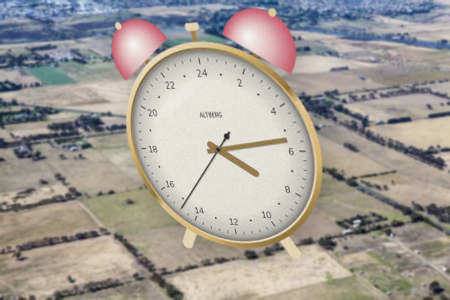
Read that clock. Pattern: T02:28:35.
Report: T08:13:37
